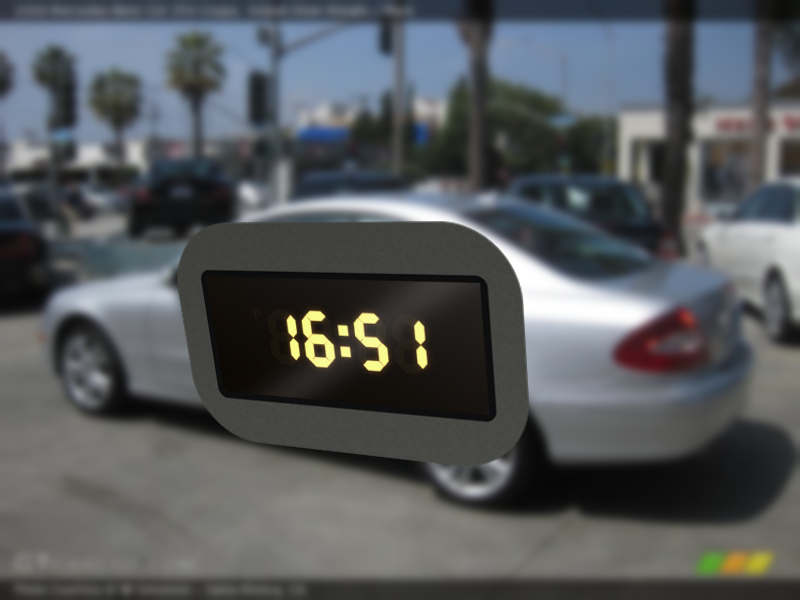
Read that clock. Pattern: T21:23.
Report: T16:51
